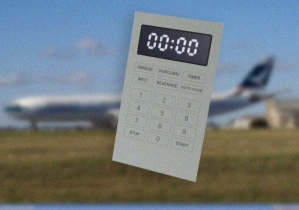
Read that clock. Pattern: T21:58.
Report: T00:00
